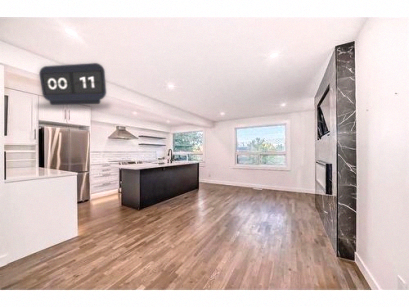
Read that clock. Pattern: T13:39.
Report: T00:11
